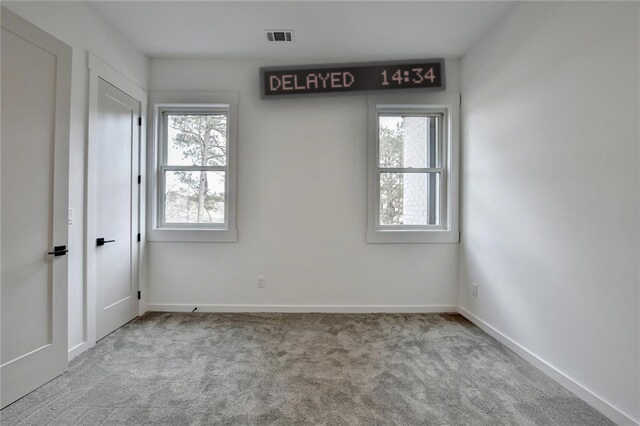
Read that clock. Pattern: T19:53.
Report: T14:34
